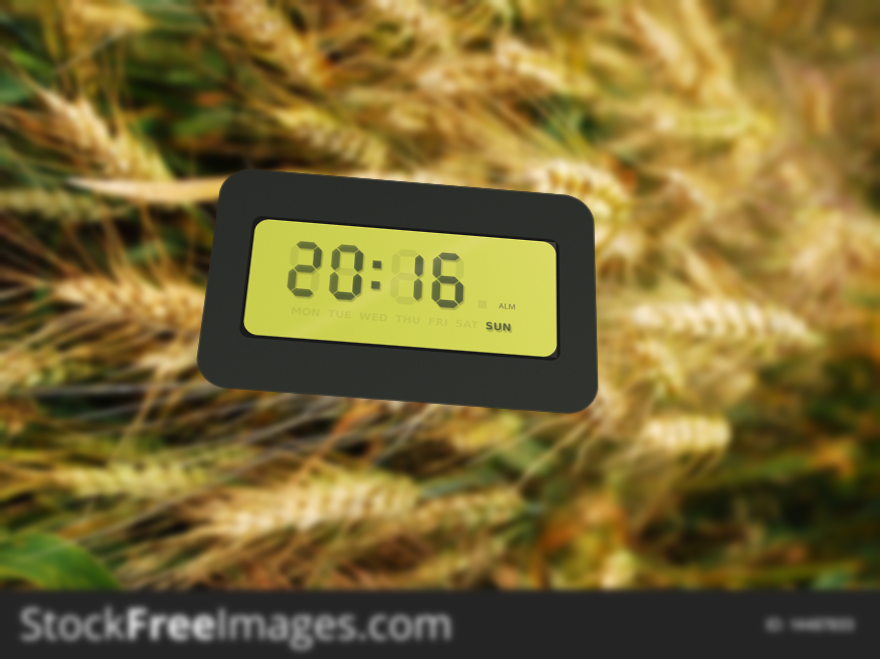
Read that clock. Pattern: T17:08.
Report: T20:16
